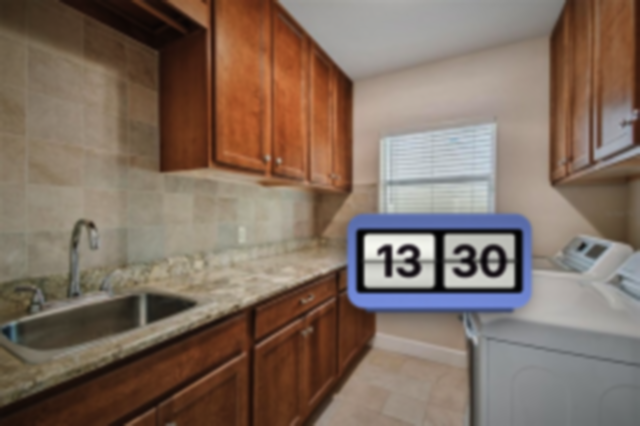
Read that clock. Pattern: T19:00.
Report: T13:30
